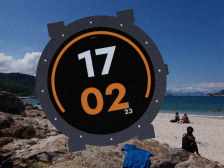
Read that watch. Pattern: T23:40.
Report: T17:02
